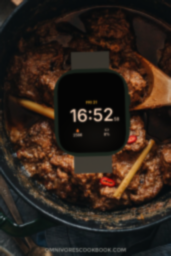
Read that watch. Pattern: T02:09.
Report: T16:52
